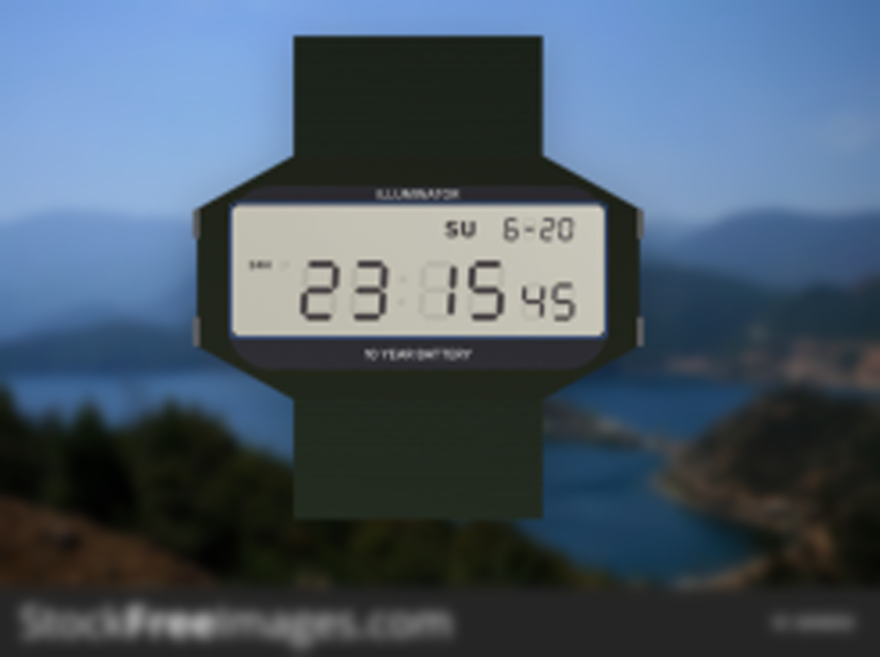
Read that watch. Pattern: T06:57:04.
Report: T23:15:45
